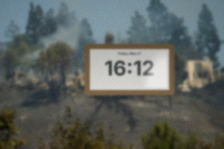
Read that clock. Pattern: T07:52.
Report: T16:12
